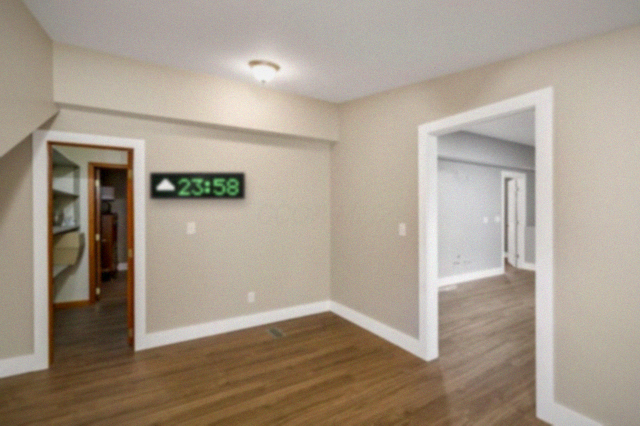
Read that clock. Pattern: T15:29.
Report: T23:58
